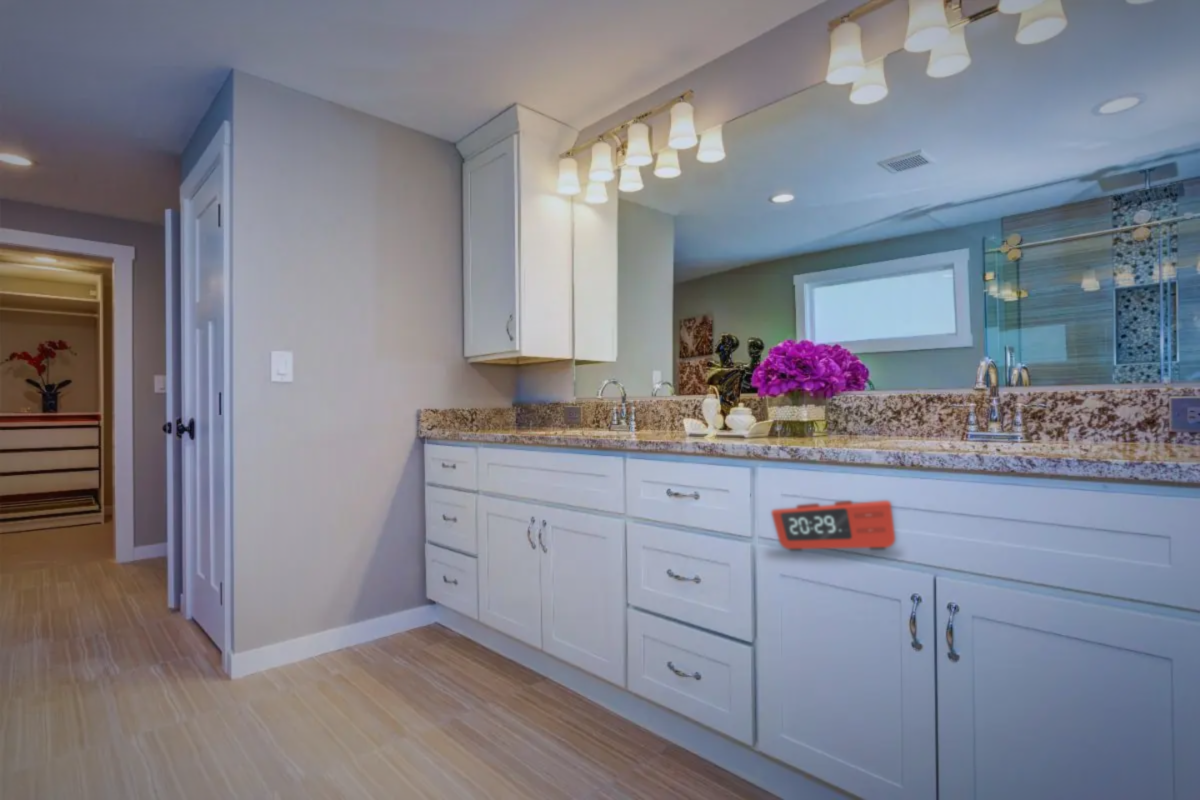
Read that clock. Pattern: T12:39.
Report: T20:29
